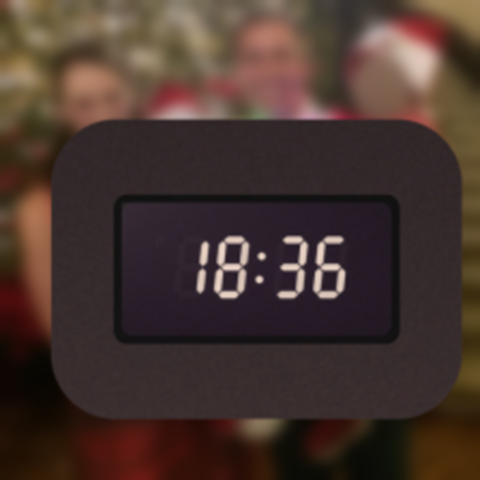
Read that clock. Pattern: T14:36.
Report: T18:36
